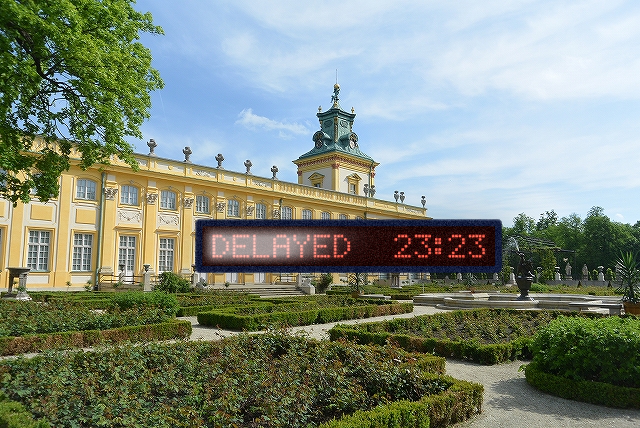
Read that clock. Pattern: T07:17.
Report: T23:23
